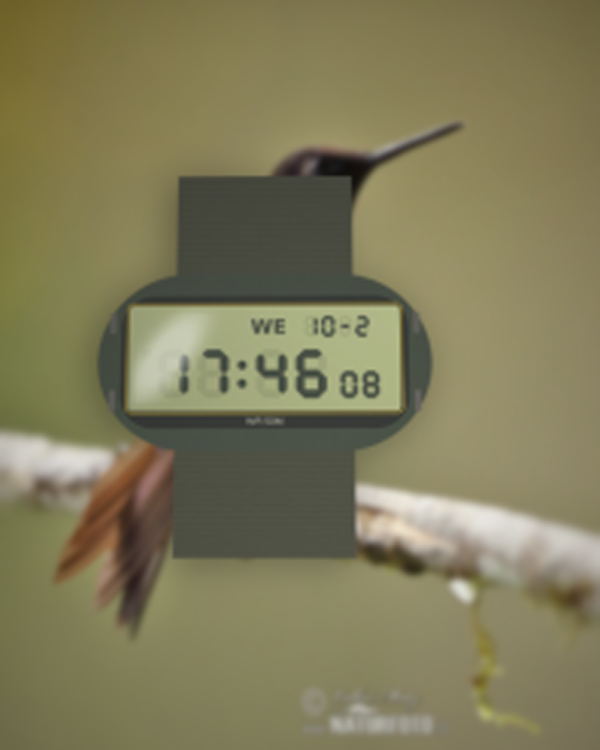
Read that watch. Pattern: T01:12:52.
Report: T17:46:08
